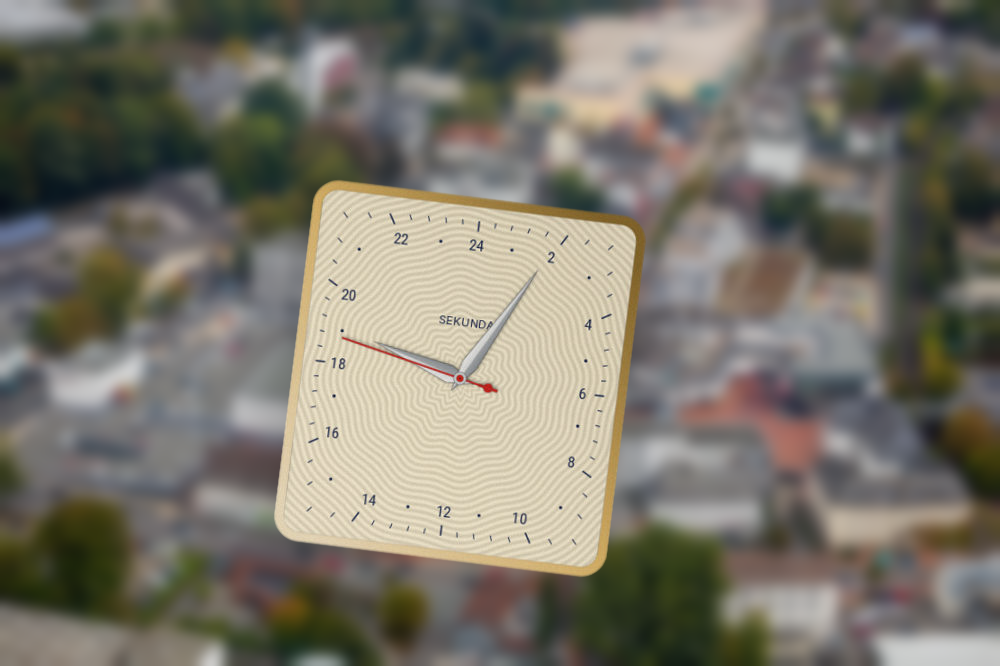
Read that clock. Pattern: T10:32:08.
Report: T19:04:47
